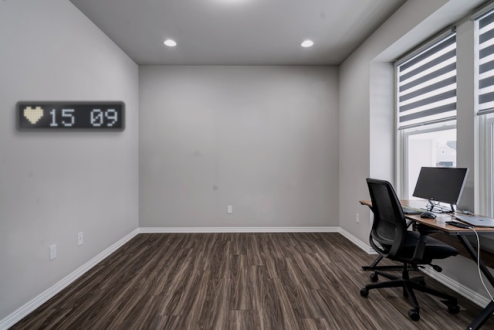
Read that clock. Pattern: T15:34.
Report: T15:09
